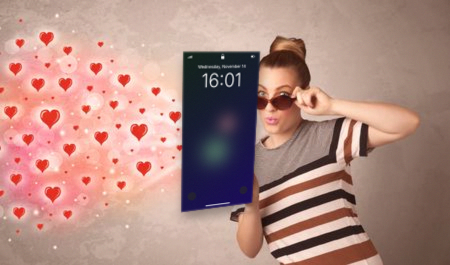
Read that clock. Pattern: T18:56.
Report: T16:01
